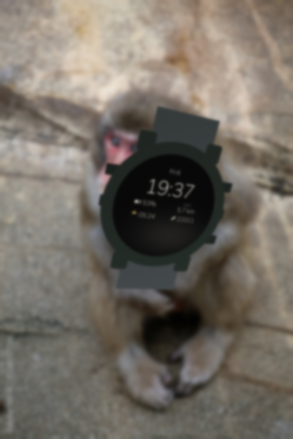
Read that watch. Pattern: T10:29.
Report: T19:37
